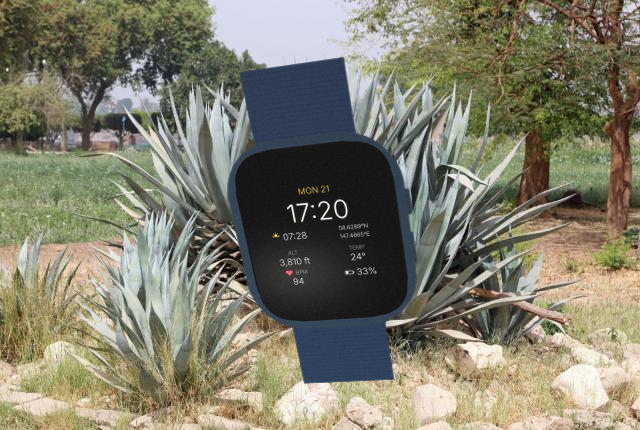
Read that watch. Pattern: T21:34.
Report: T17:20
